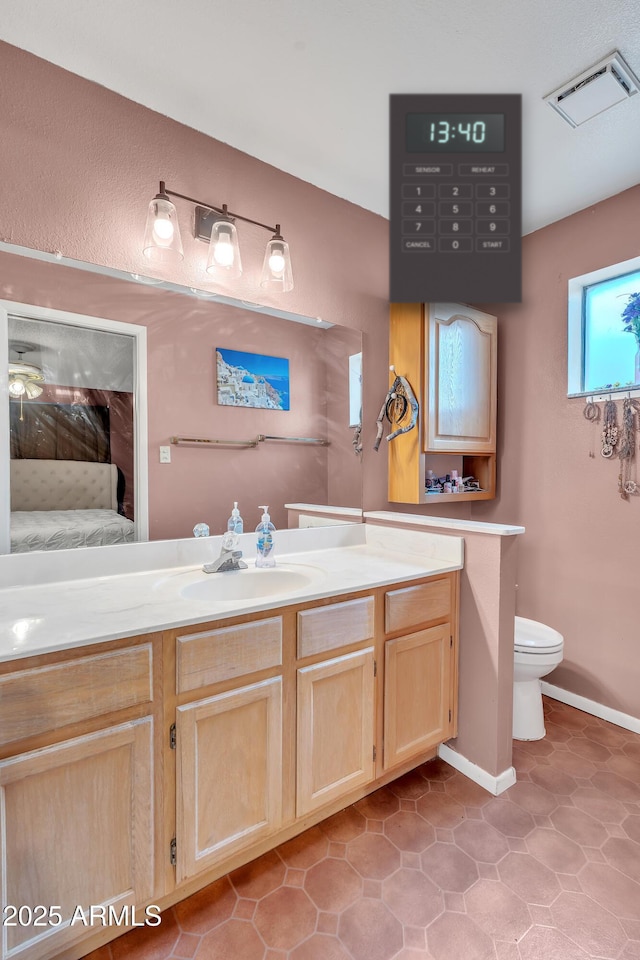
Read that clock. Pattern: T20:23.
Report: T13:40
